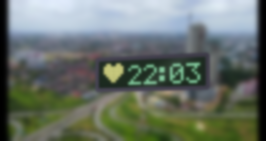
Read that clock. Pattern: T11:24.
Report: T22:03
